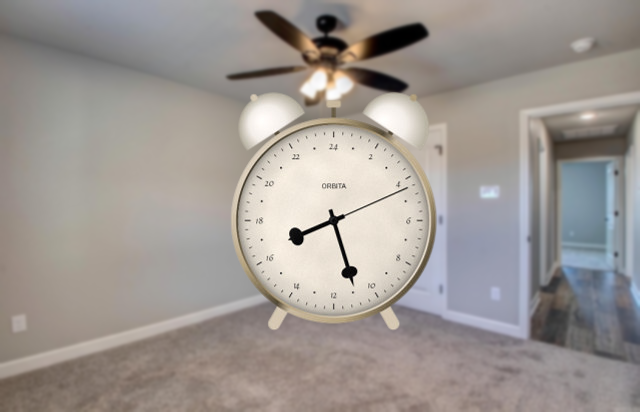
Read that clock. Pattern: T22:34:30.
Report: T16:27:11
